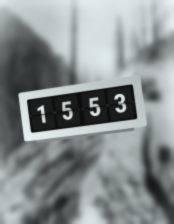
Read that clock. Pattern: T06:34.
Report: T15:53
